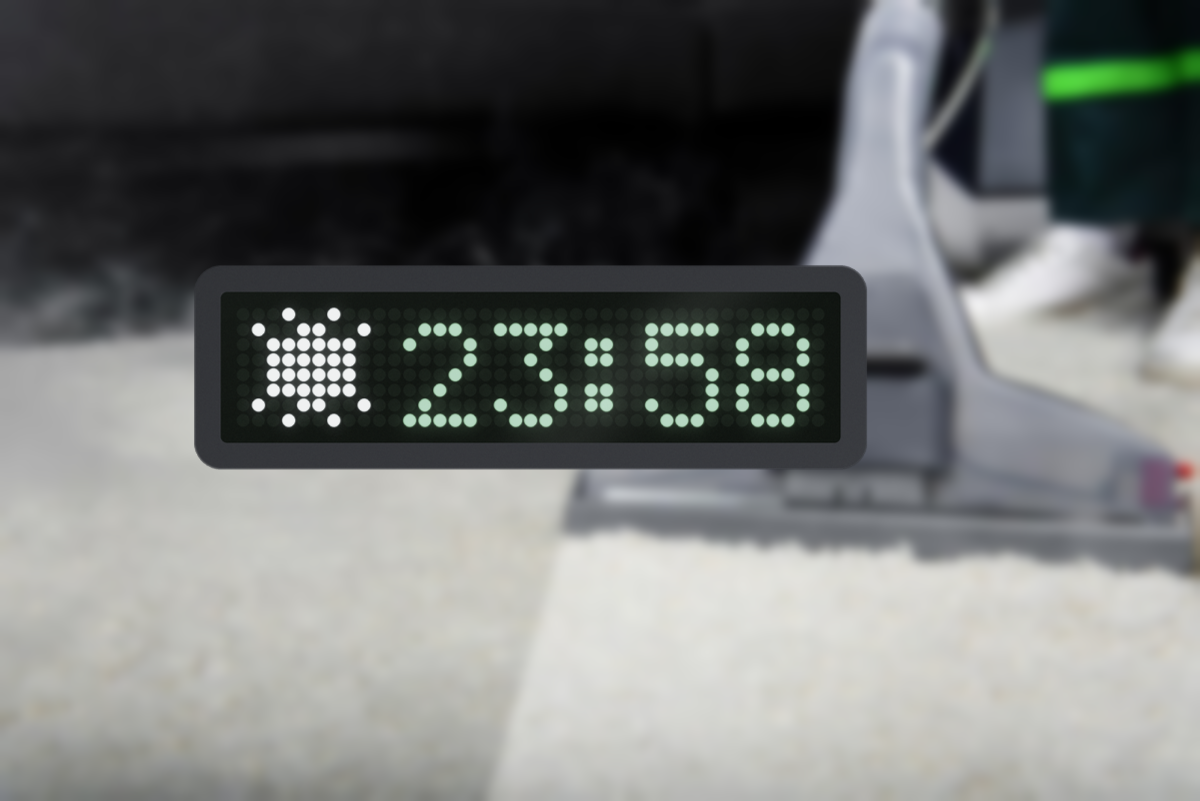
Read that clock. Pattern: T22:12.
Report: T23:58
